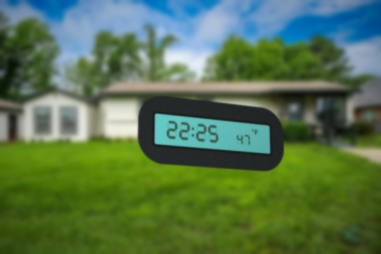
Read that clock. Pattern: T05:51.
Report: T22:25
